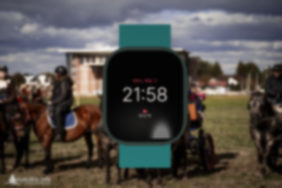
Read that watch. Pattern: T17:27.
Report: T21:58
